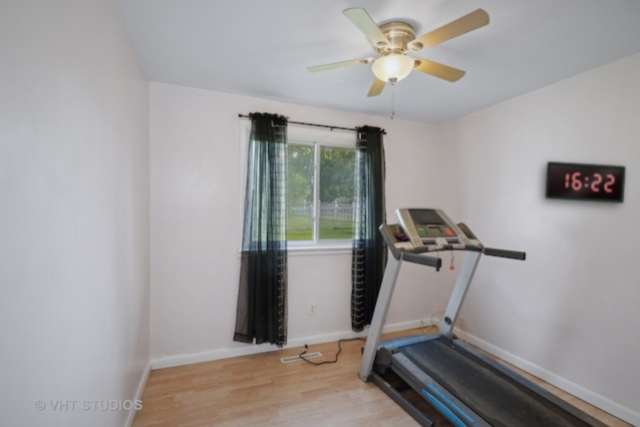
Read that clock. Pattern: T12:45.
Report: T16:22
